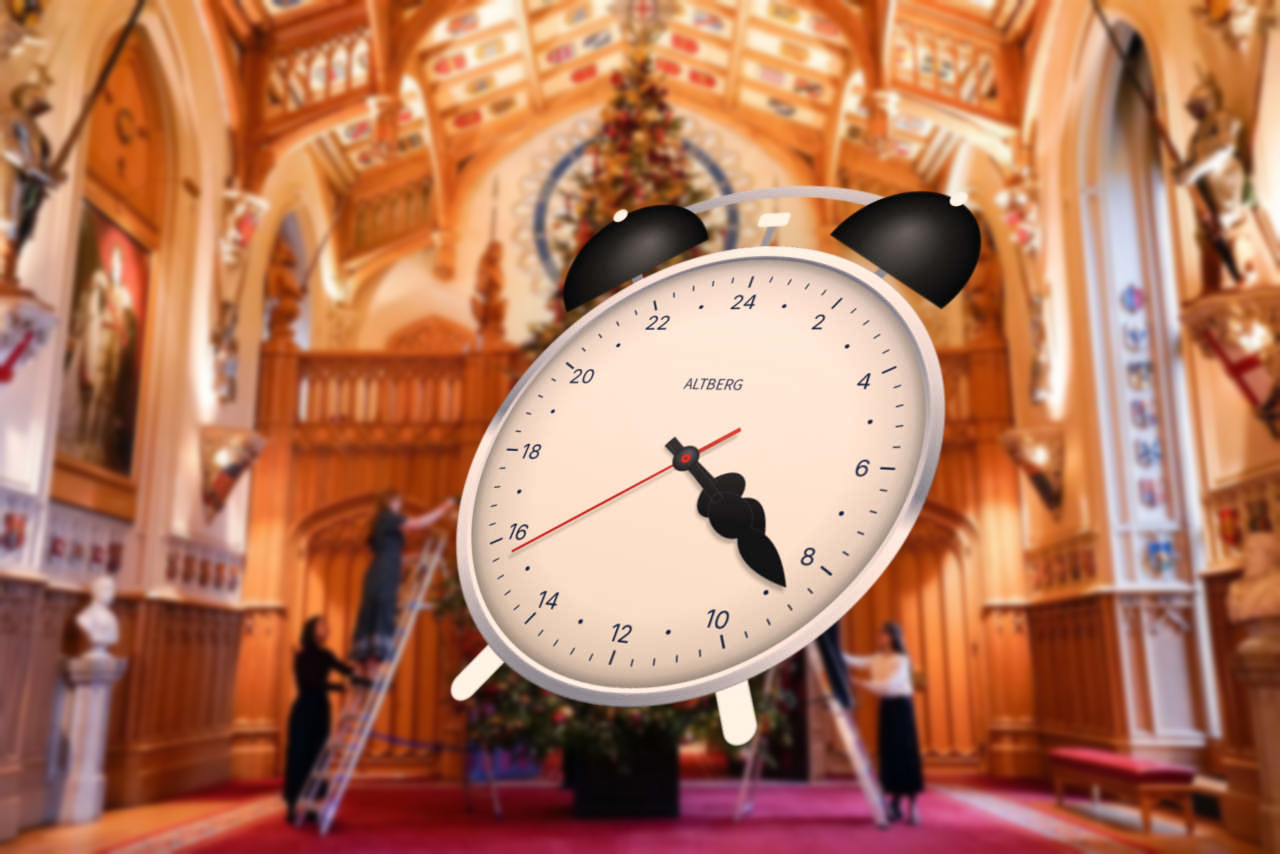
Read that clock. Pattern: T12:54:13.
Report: T08:21:39
